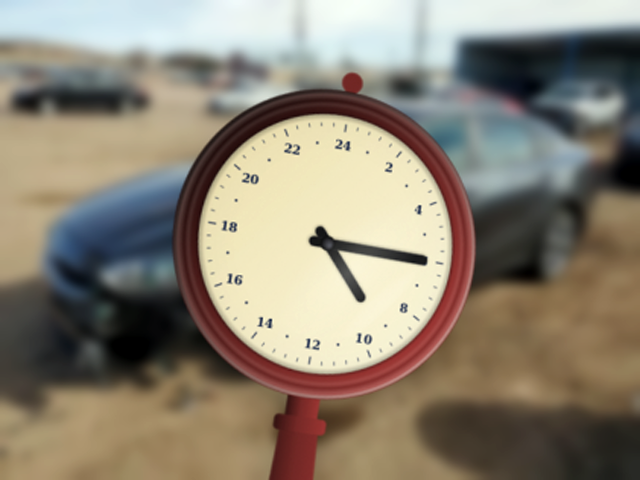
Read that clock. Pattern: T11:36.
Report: T09:15
